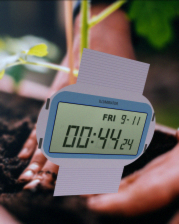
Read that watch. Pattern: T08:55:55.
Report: T00:44:24
